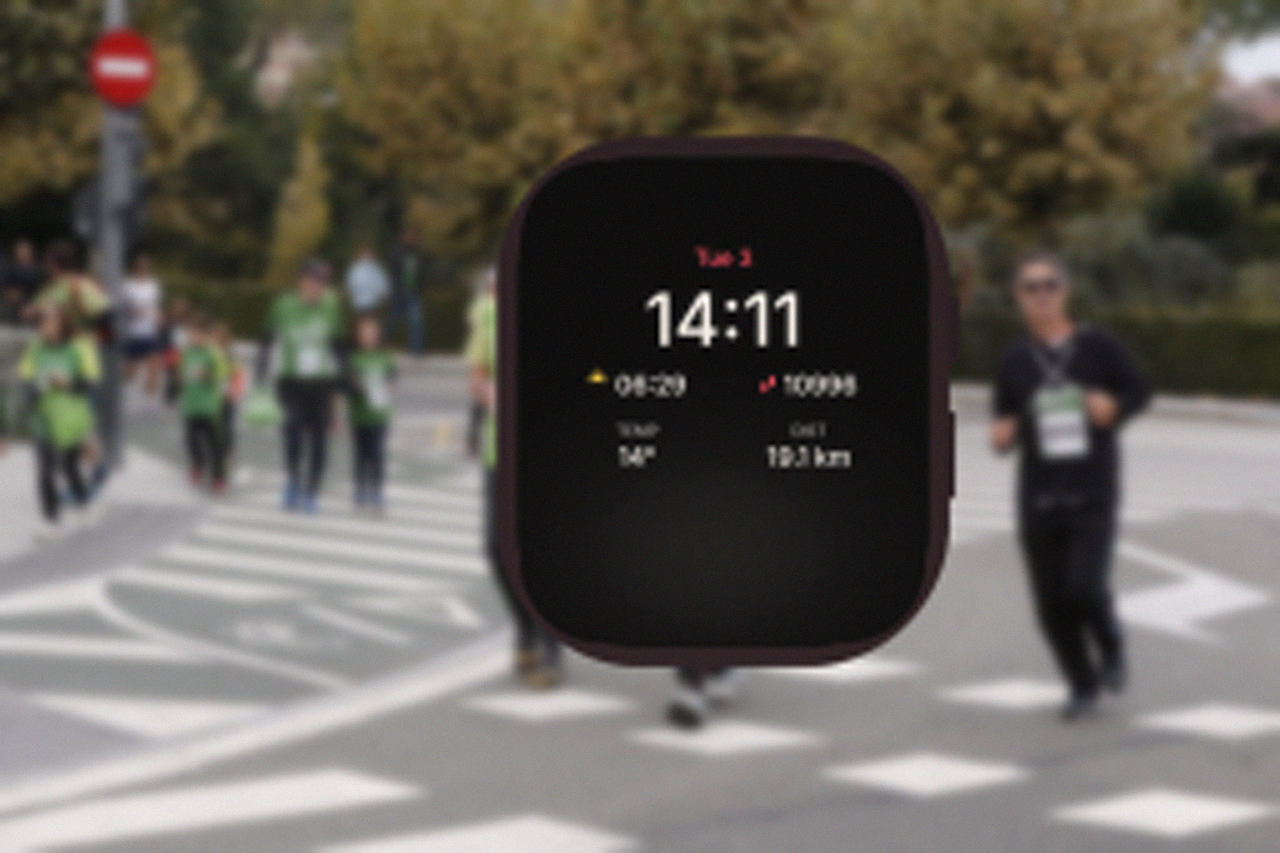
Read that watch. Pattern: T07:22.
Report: T14:11
